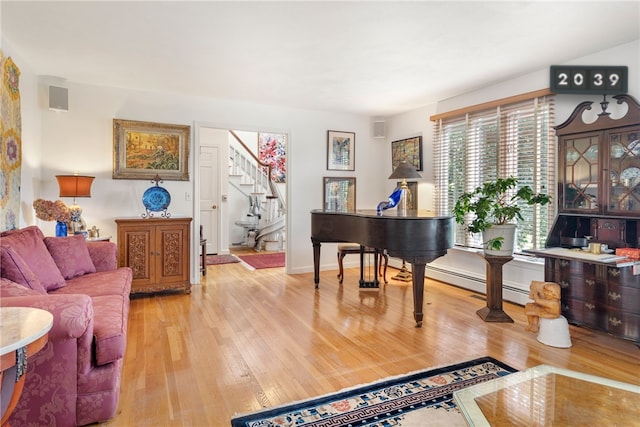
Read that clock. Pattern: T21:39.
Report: T20:39
